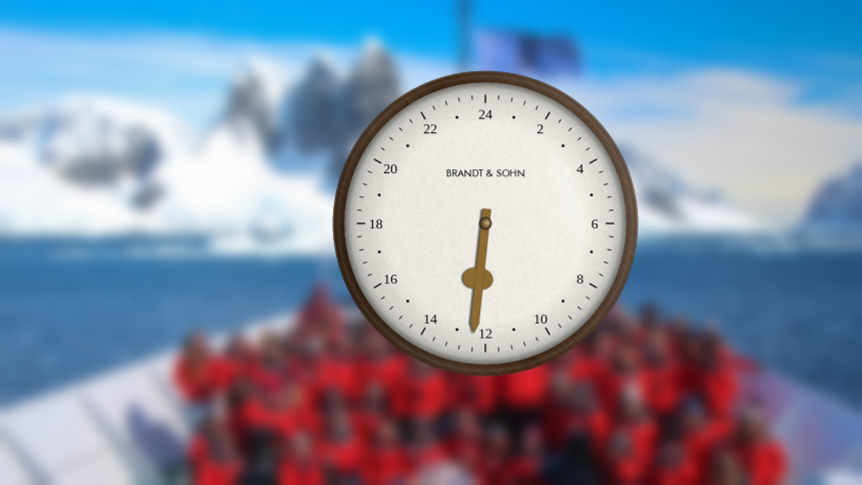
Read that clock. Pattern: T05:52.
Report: T12:31
